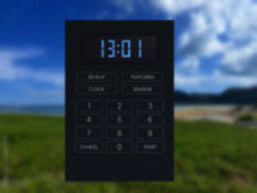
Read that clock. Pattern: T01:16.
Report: T13:01
